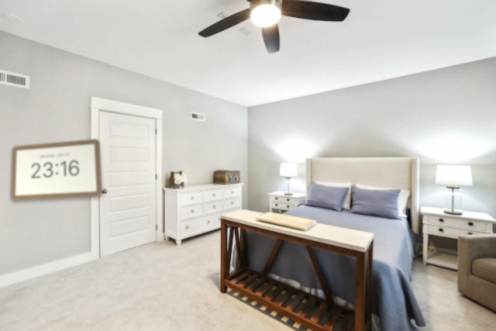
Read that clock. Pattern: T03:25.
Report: T23:16
